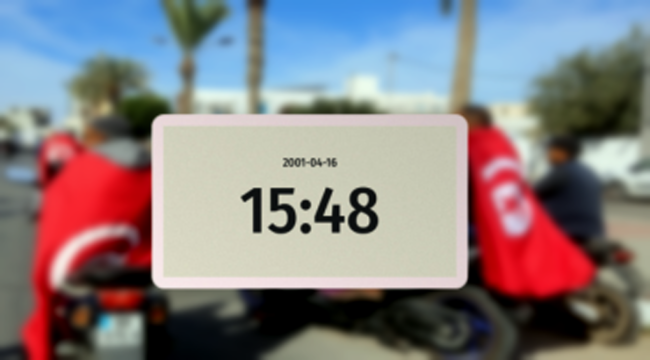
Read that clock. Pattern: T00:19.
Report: T15:48
